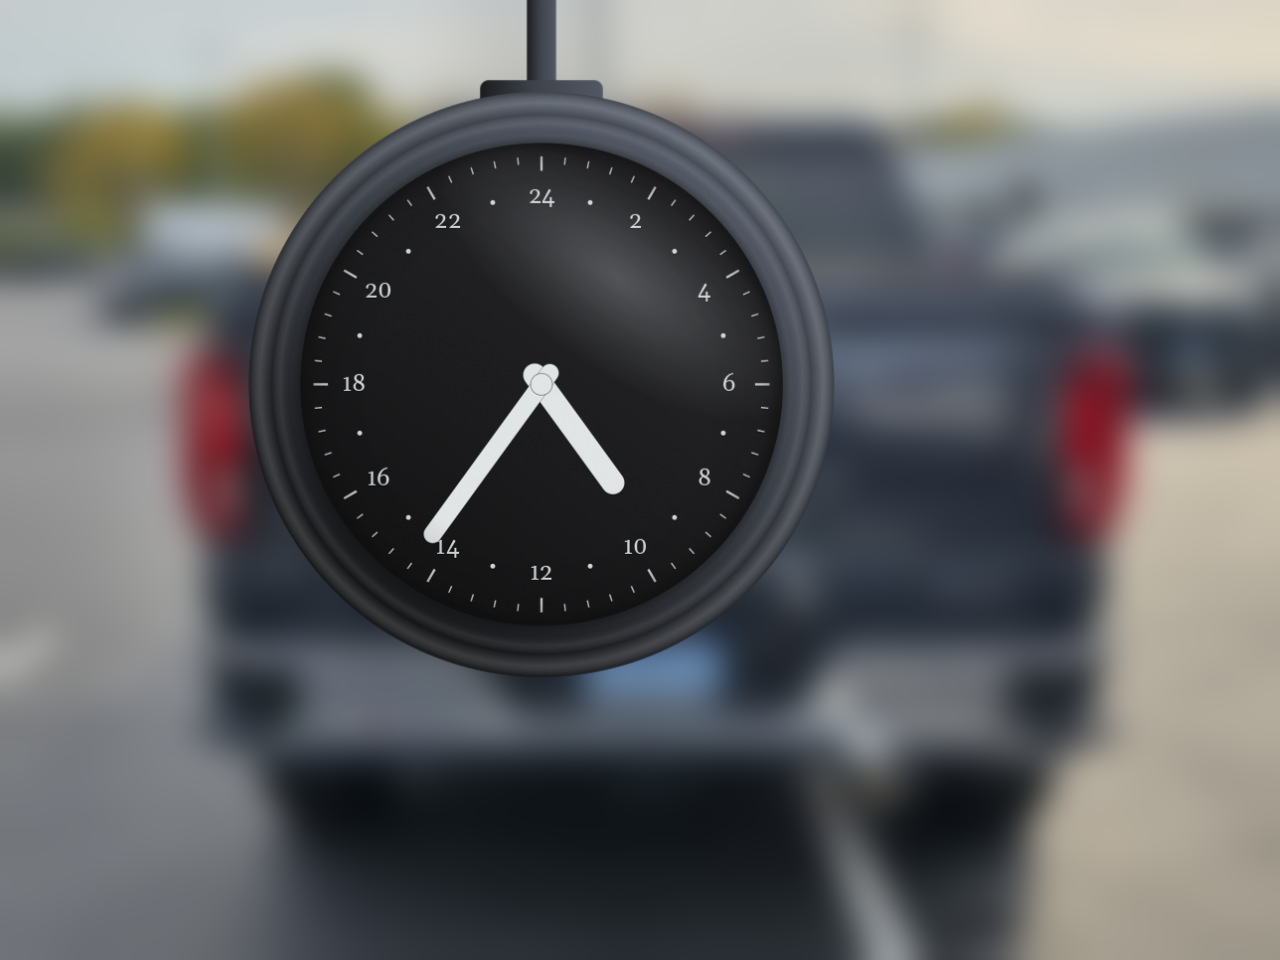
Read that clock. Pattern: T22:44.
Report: T09:36
